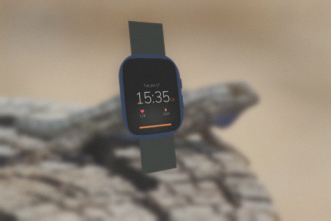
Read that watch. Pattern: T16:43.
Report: T15:35
